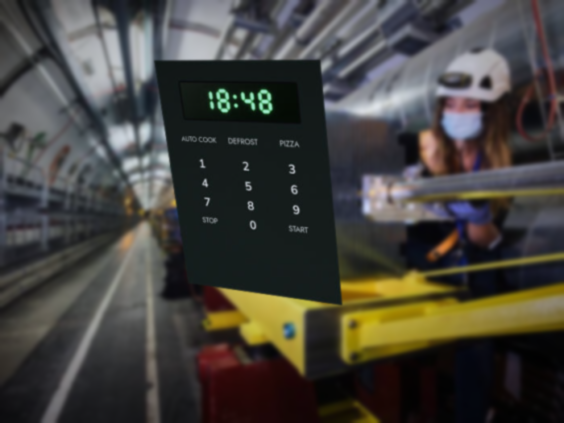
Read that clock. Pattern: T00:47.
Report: T18:48
